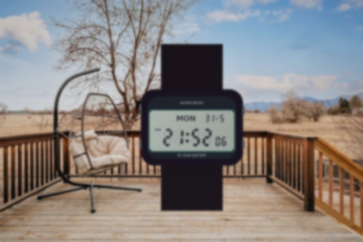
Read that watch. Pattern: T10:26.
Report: T21:52
